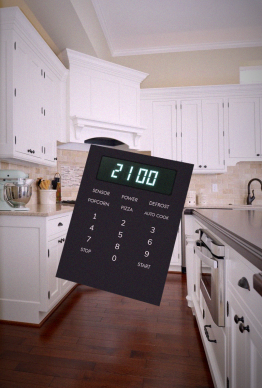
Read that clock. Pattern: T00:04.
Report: T21:00
